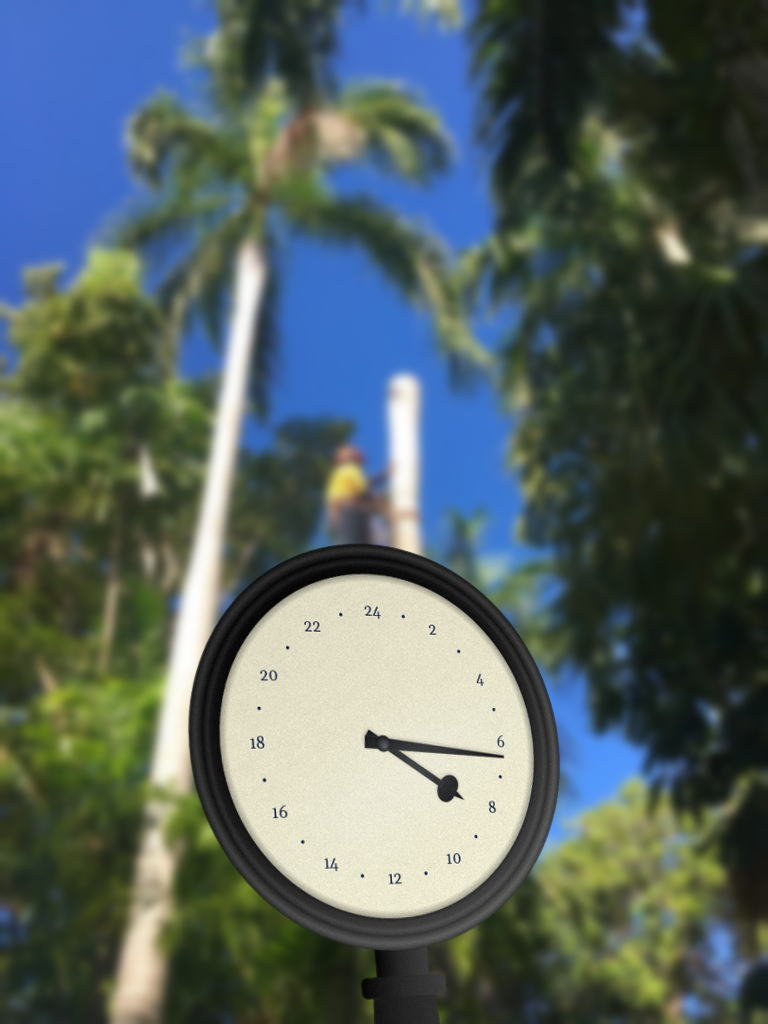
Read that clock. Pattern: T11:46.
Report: T08:16
